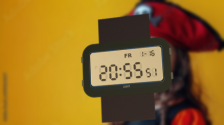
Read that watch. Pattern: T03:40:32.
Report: T20:55:51
